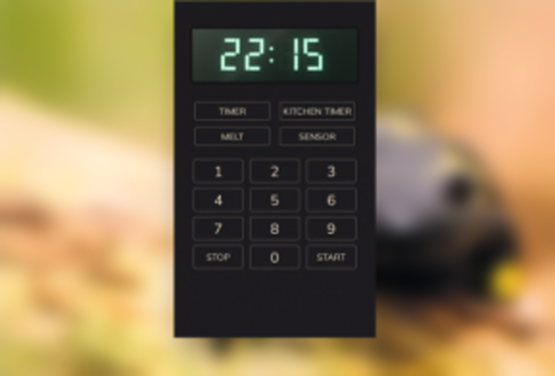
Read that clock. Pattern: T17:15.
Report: T22:15
